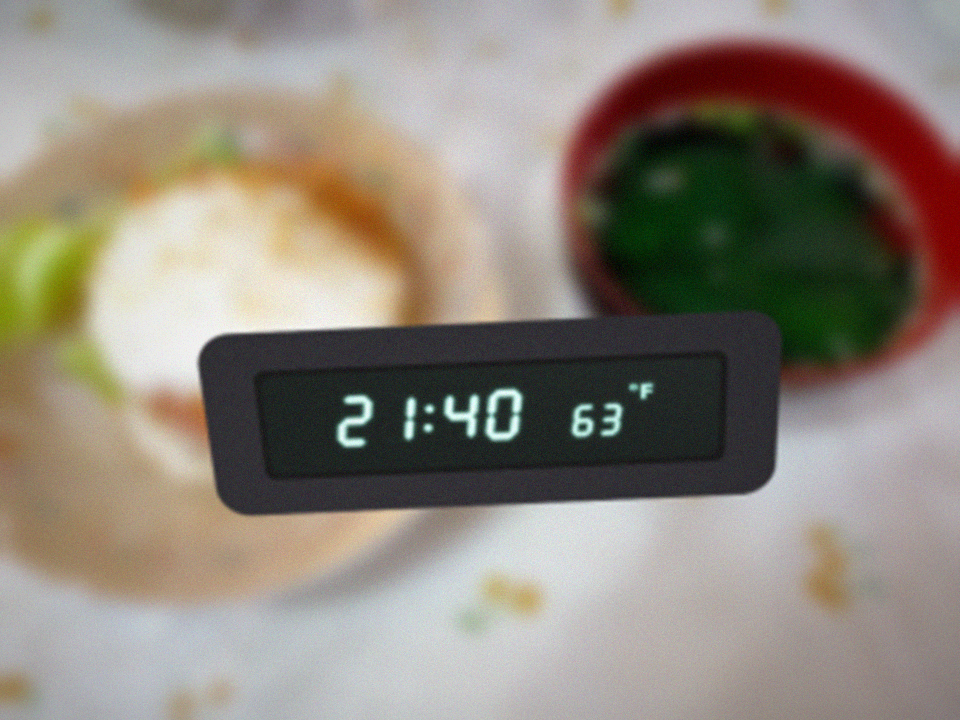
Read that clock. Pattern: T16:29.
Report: T21:40
